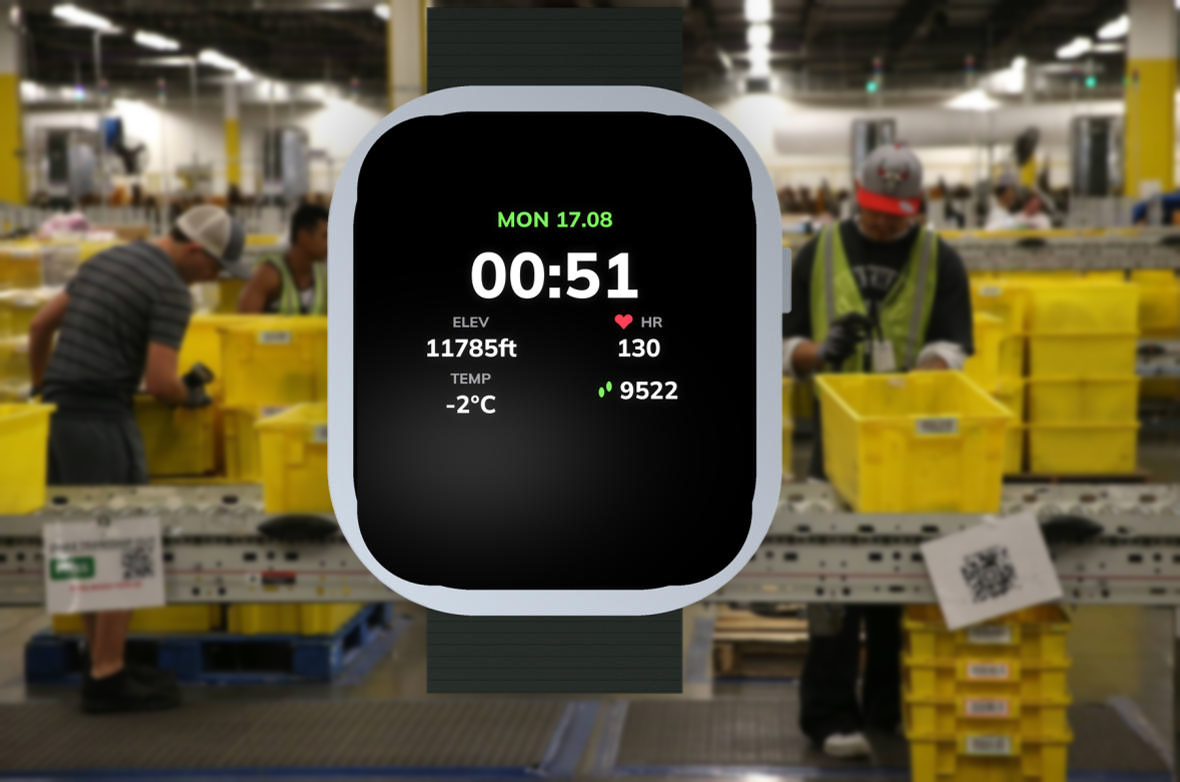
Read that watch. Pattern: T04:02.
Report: T00:51
